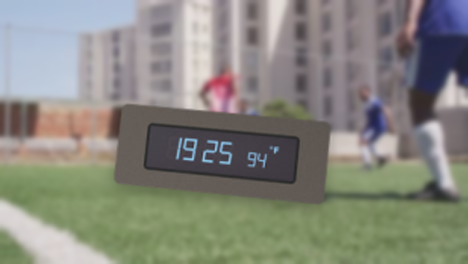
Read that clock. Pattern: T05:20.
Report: T19:25
